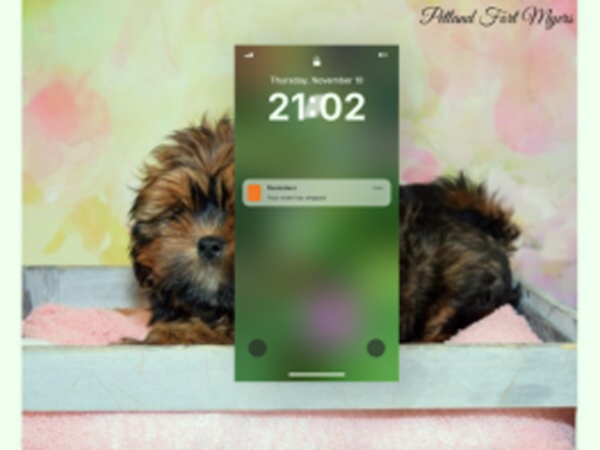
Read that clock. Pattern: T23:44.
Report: T21:02
